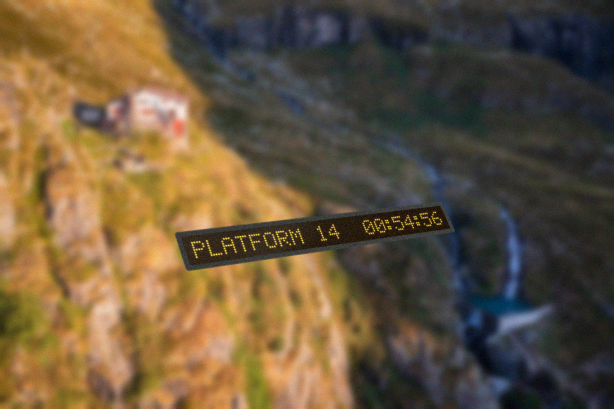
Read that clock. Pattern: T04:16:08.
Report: T00:54:56
